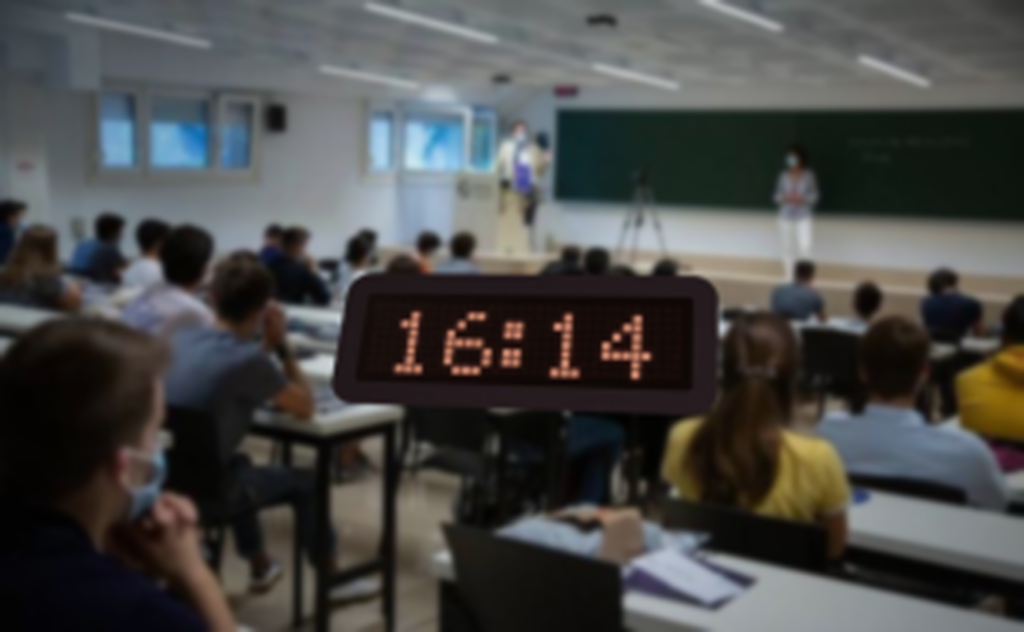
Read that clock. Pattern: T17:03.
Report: T16:14
